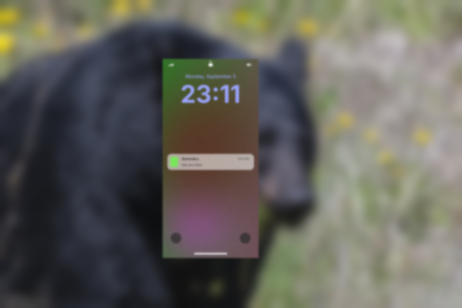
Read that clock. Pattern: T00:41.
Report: T23:11
